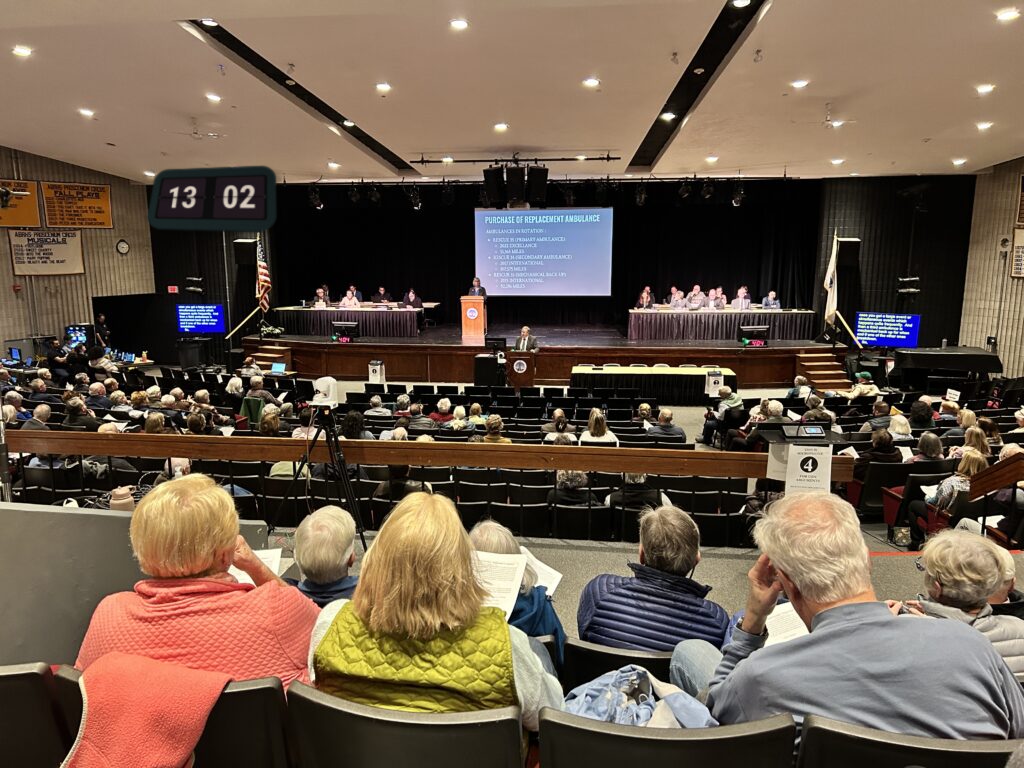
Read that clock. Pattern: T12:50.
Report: T13:02
